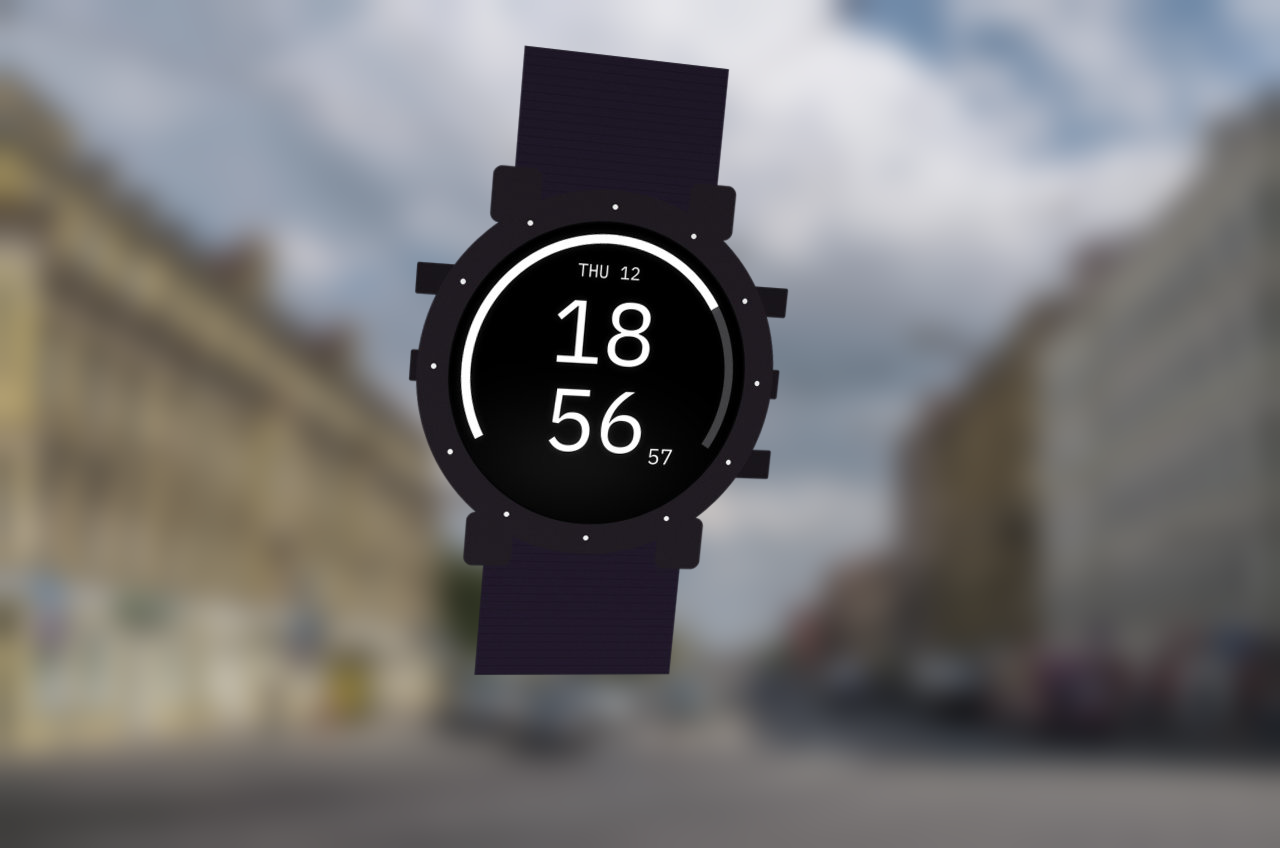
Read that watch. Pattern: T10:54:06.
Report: T18:56:57
